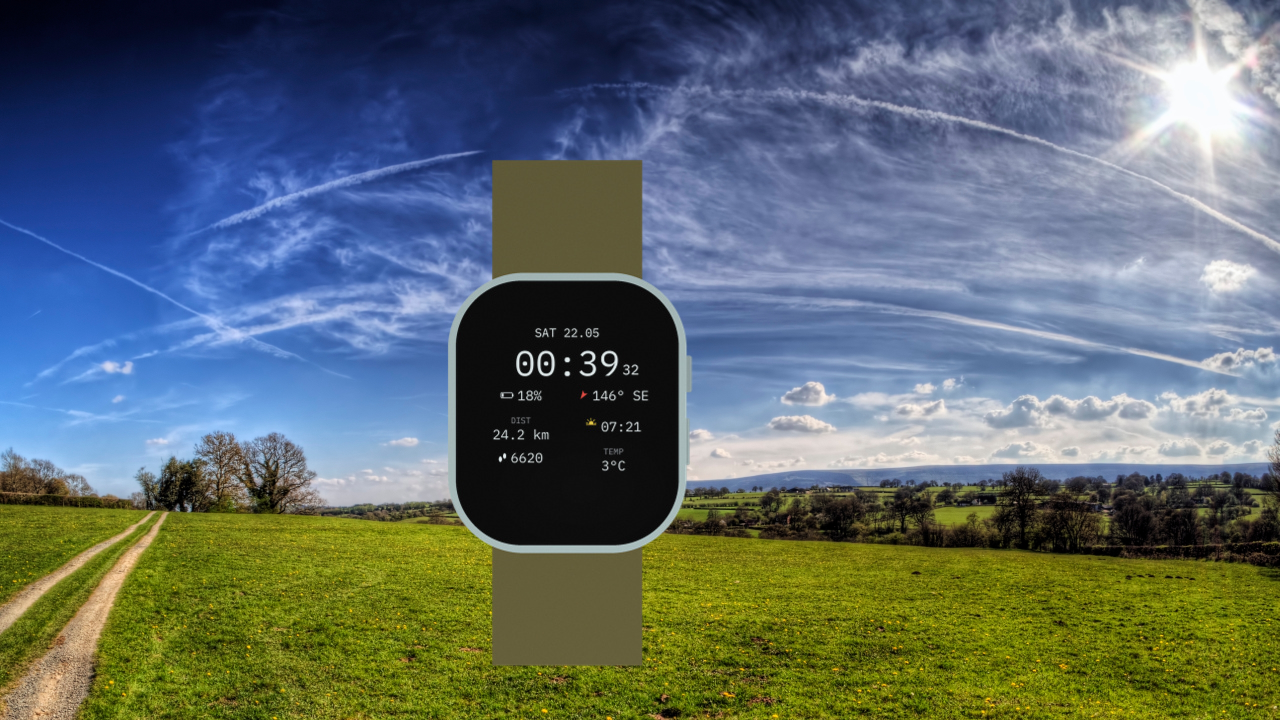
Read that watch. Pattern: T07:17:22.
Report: T00:39:32
